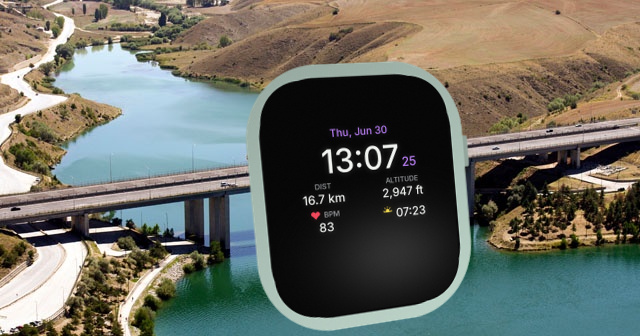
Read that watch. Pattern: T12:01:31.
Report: T13:07:25
